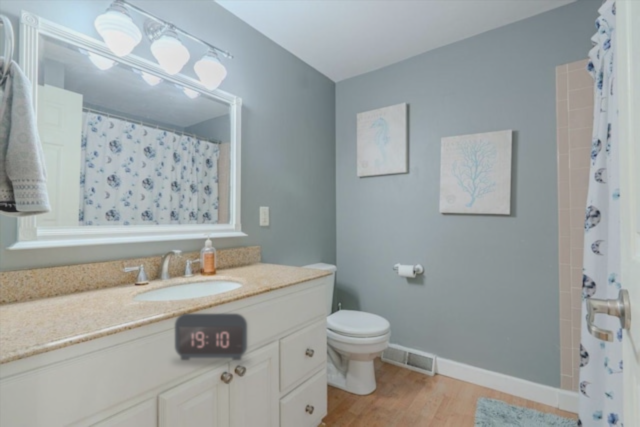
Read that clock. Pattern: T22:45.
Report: T19:10
